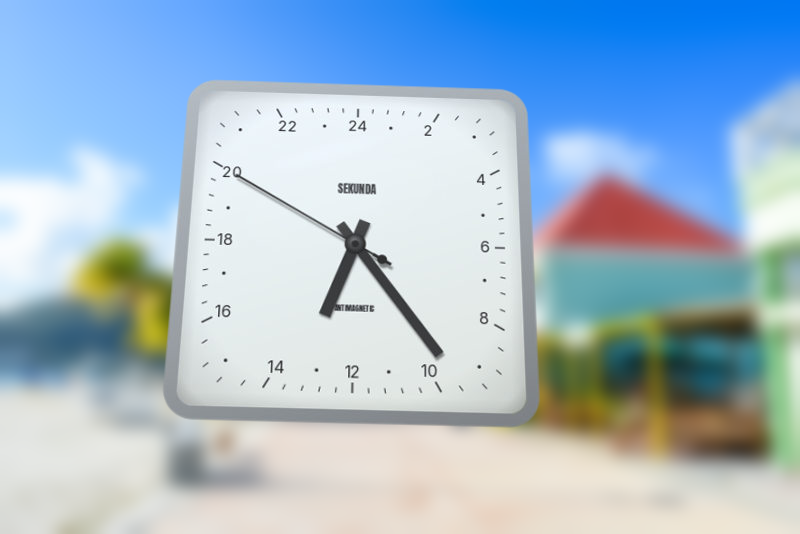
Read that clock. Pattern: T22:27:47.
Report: T13:23:50
